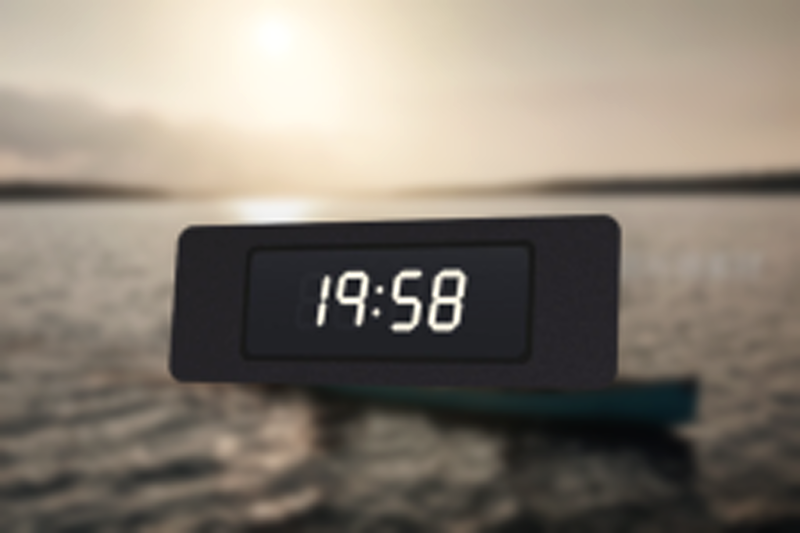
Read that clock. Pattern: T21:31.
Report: T19:58
